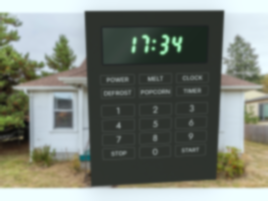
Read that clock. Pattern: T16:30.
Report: T17:34
